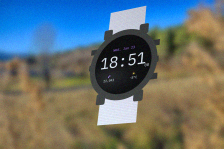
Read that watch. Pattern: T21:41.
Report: T18:51
